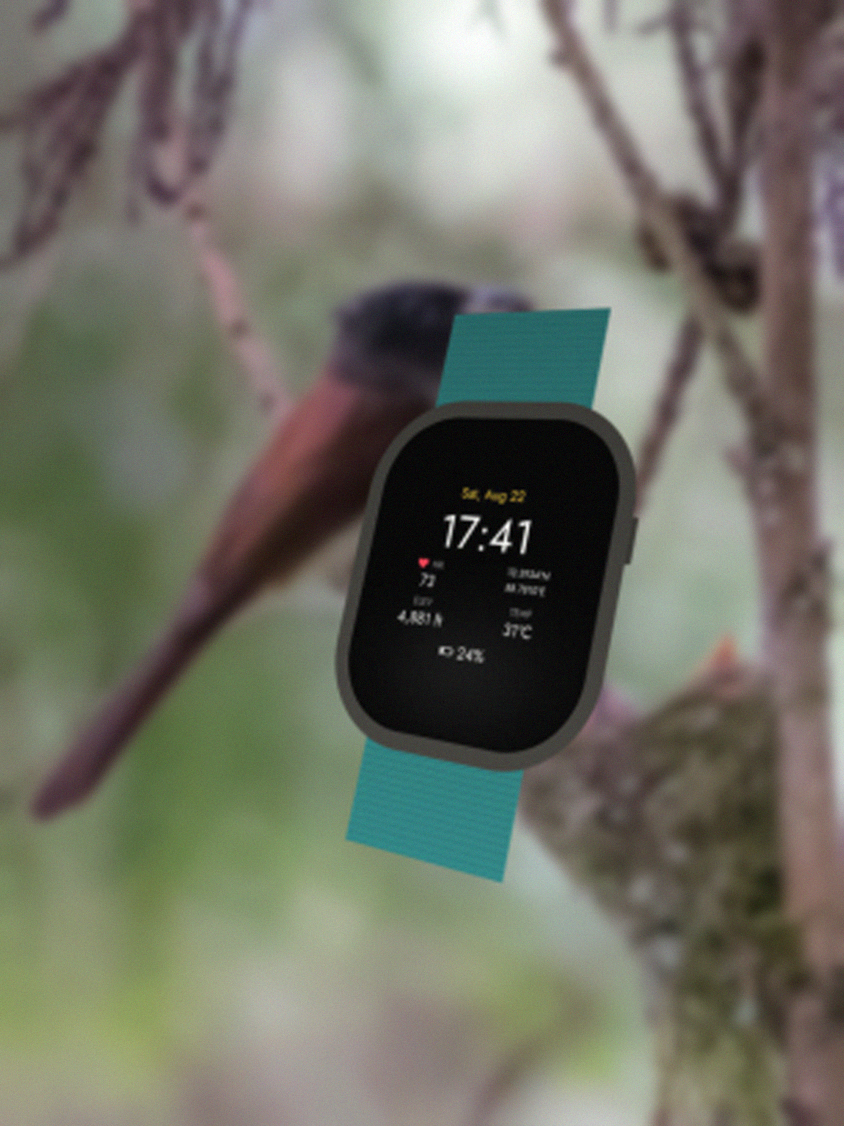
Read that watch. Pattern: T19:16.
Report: T17:41
